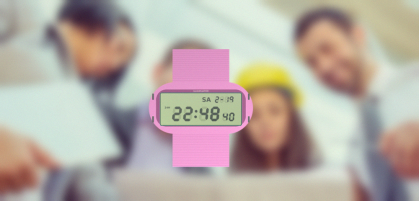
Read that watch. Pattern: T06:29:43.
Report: T22:48:40
